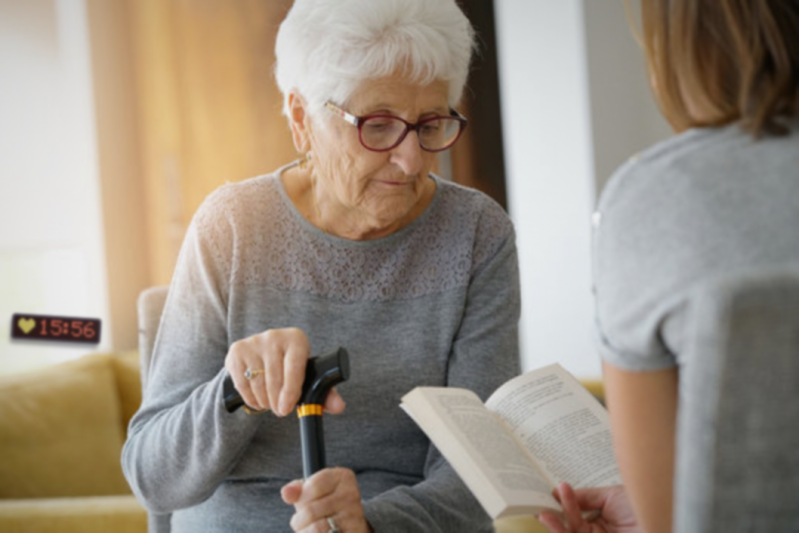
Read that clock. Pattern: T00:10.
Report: T15:56
